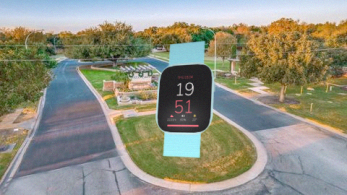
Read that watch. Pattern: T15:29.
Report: T19:51
